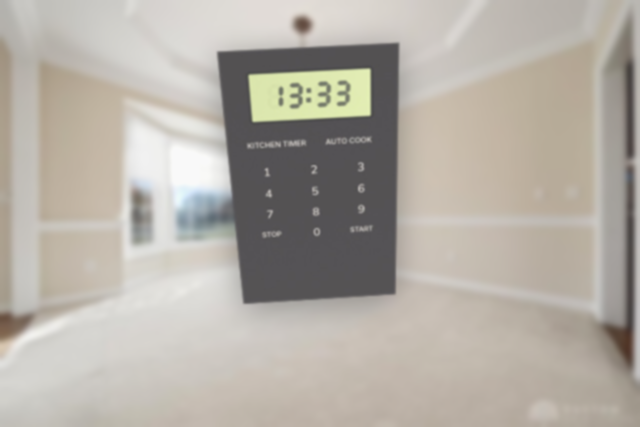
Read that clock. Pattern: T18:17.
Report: T13:33
